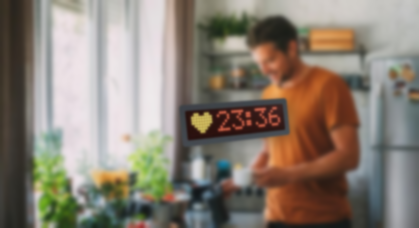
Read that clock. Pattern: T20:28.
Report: T23:36
